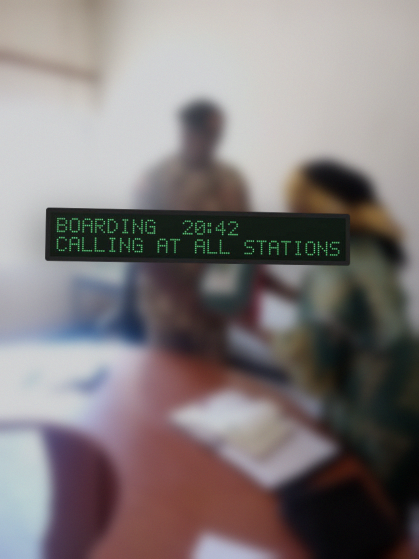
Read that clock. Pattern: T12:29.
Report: T20:42
